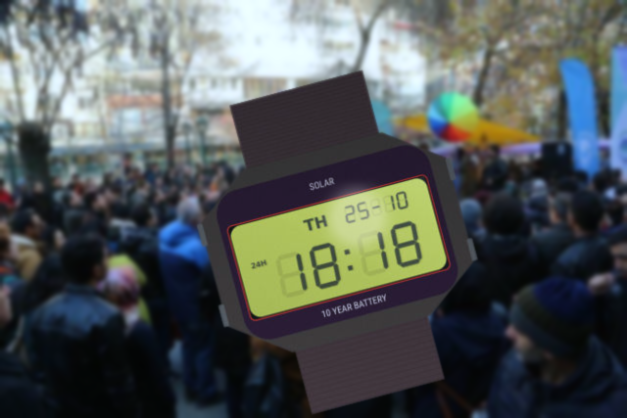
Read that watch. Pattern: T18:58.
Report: T18:18
